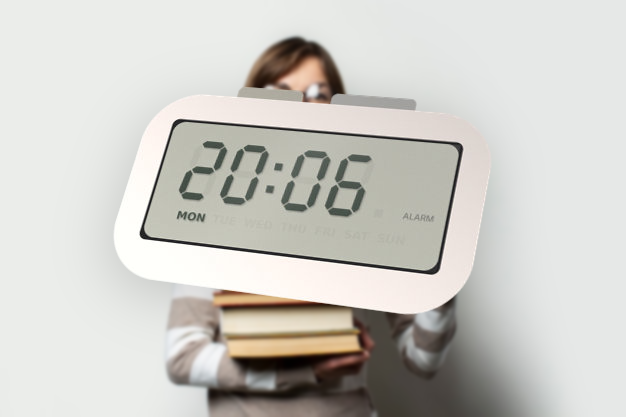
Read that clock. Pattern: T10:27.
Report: T20:06
